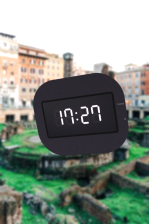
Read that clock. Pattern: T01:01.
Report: T17:27
